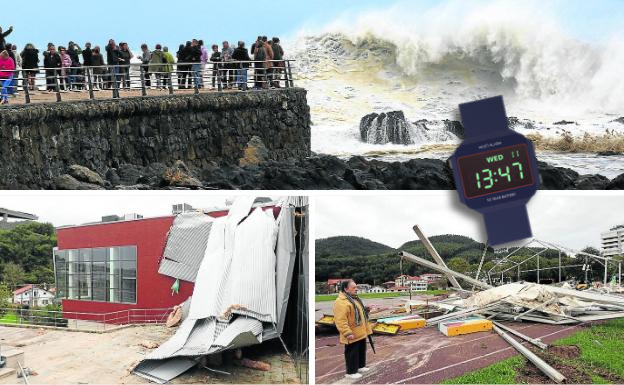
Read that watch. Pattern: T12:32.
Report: T13:47
